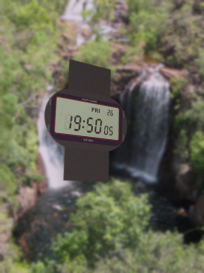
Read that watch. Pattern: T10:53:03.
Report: T19:50:05
